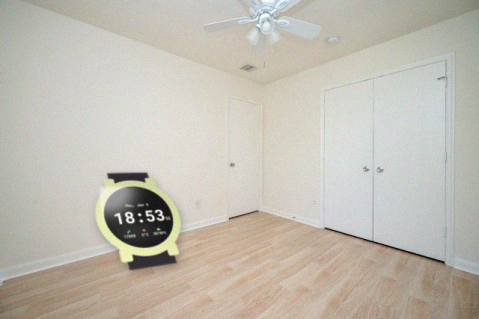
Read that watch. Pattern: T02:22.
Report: T18:53
